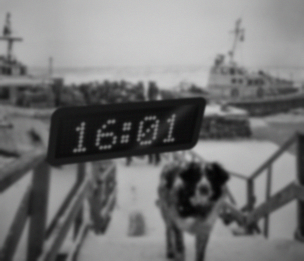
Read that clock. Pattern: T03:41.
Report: T16:01
